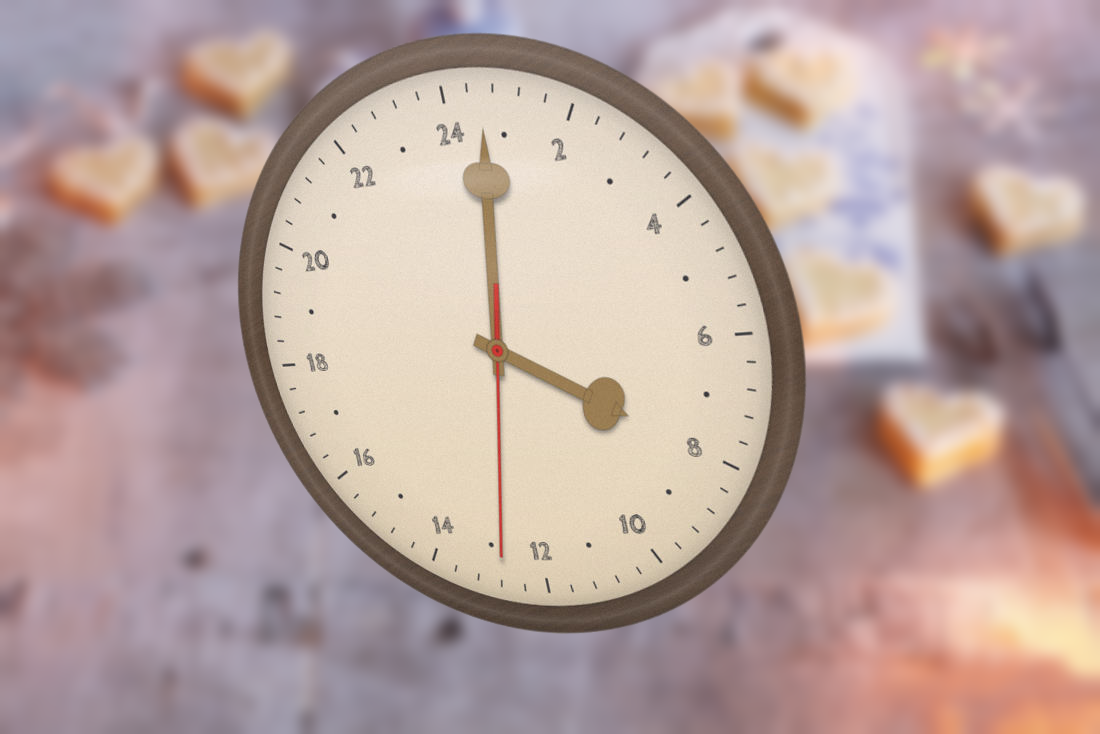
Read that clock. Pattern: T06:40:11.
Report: T08:01:32
